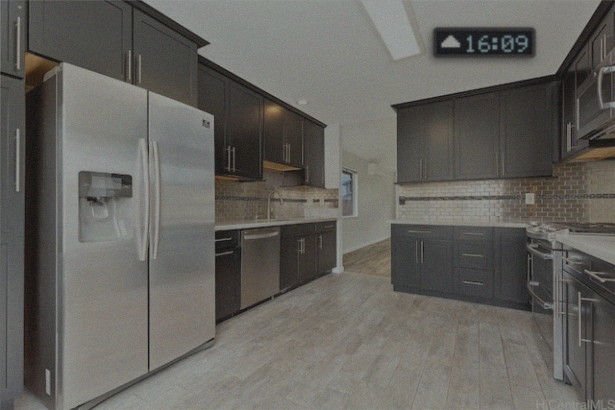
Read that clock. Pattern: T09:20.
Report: T16:09
